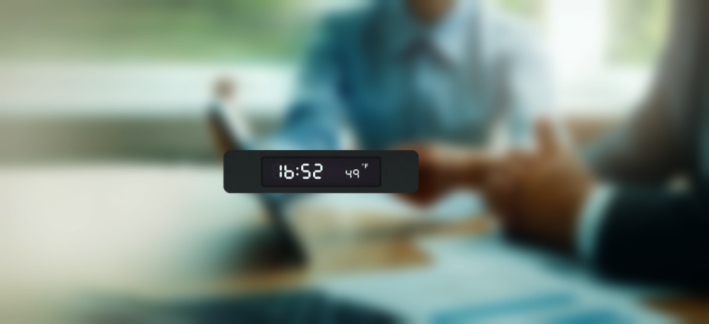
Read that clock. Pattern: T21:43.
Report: T16:52
